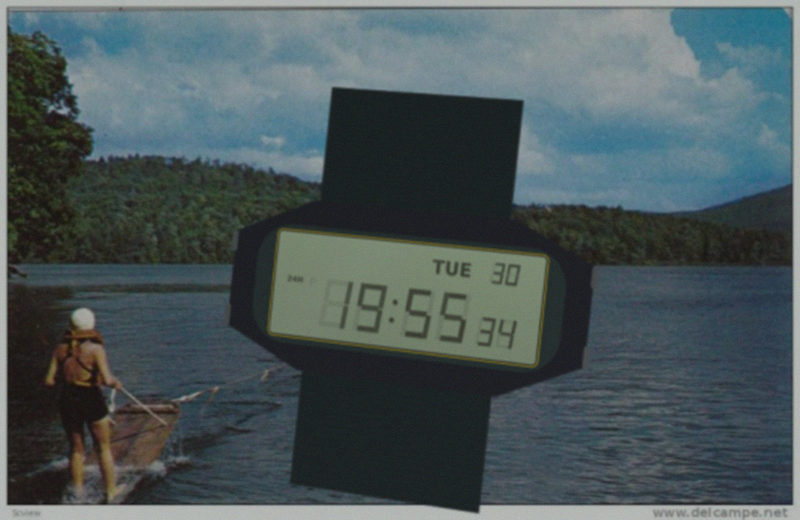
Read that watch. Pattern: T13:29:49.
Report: T19:55:34
